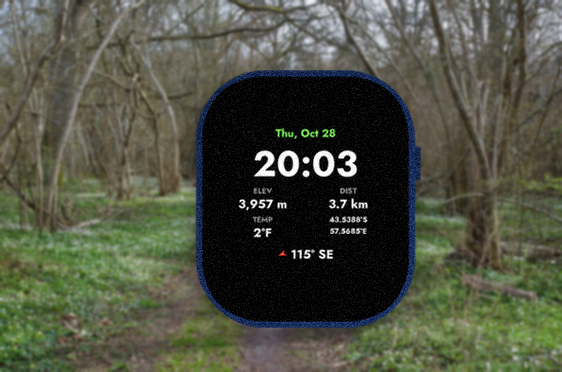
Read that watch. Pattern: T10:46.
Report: T20:03
